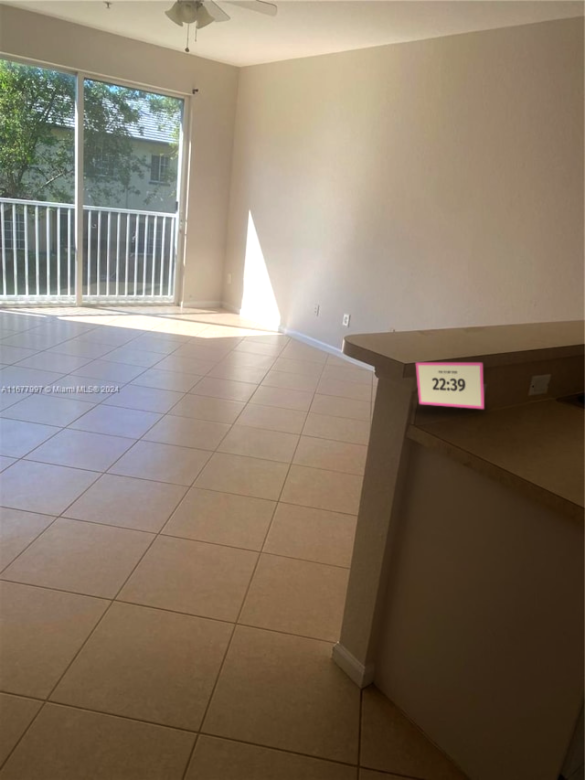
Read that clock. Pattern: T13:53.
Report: T22:39
